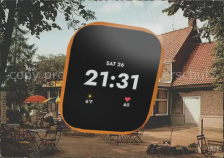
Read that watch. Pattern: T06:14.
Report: T21:31
